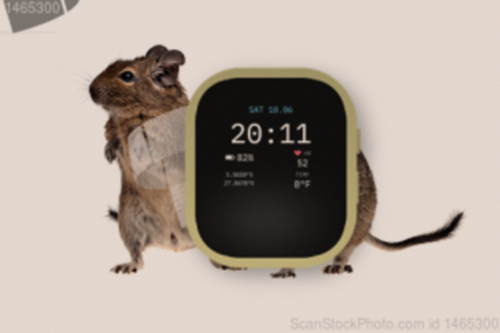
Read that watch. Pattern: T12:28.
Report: T20:11
